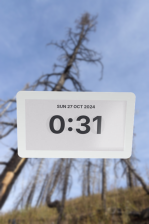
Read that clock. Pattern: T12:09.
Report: T00:31
